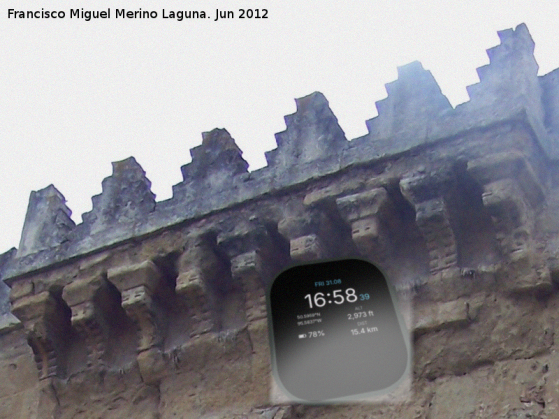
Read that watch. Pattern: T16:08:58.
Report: T16:58:39
